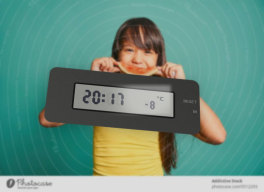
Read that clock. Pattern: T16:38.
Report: T20:17
